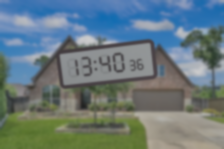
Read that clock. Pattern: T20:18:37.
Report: T13:40:36
